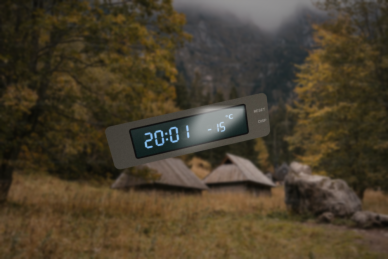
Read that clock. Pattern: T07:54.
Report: T20:01
